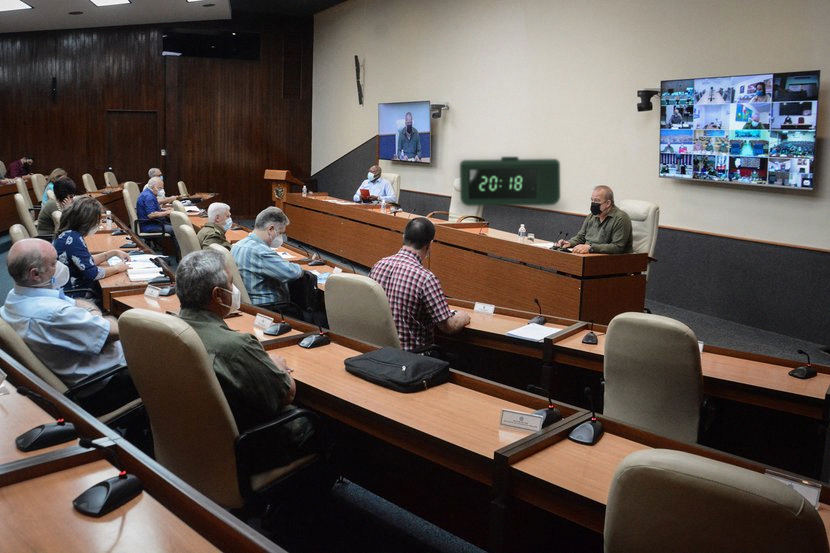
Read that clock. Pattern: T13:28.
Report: T20:18
